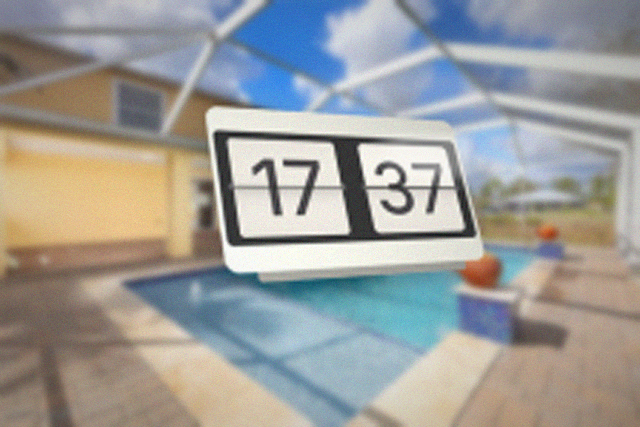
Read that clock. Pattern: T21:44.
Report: T17:37
